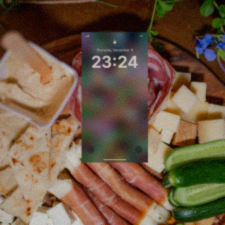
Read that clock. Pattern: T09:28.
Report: T23:24
